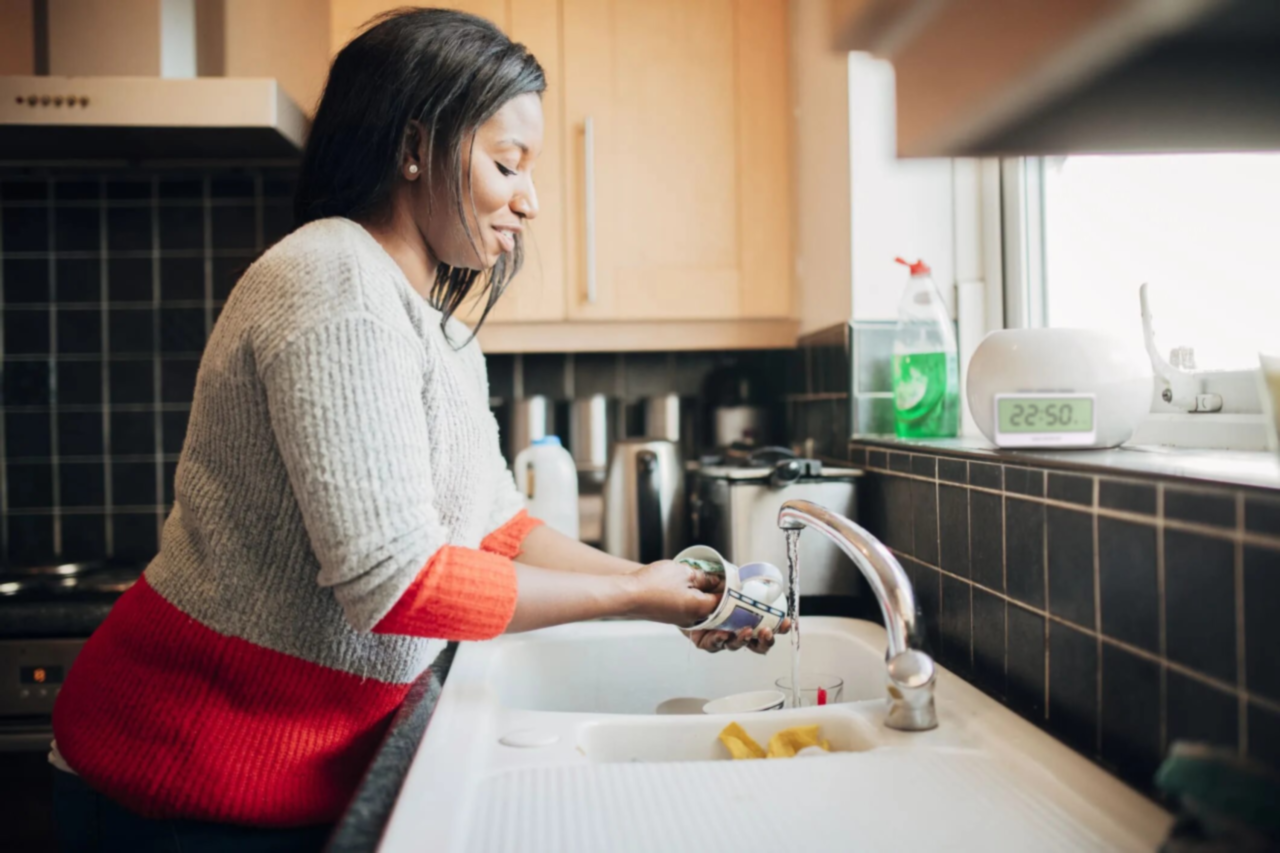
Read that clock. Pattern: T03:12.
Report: T22:50
